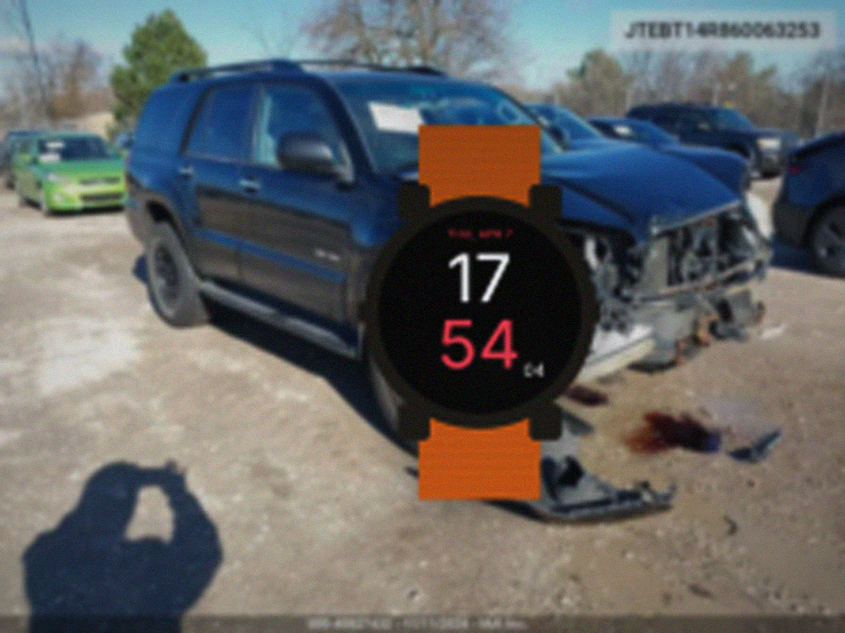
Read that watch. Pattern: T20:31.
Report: T17:54
